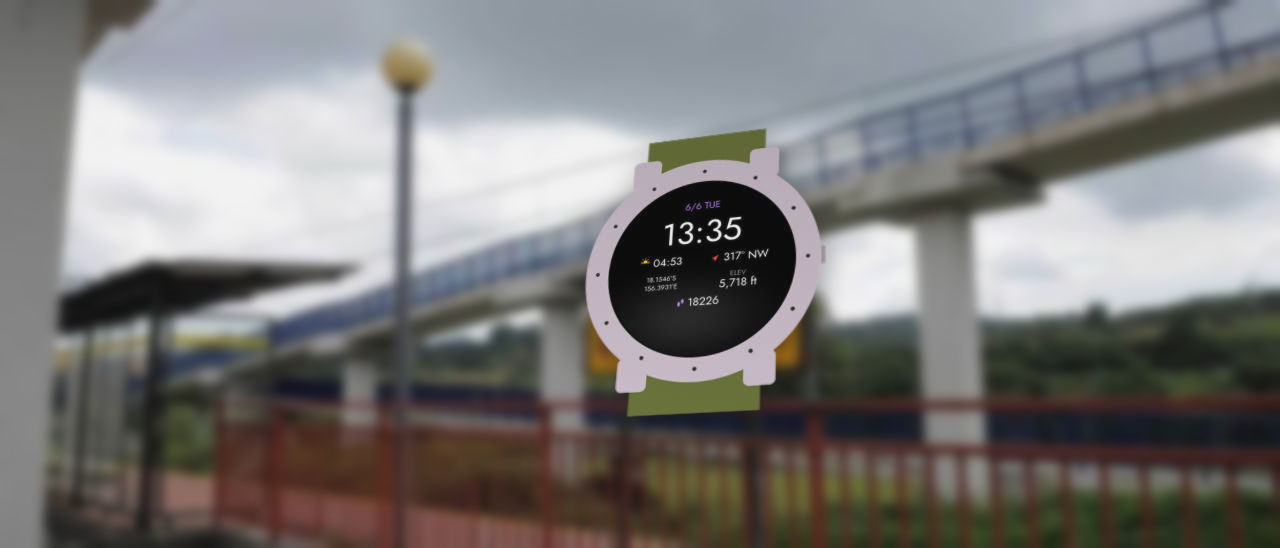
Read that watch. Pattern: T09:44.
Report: T13:35
